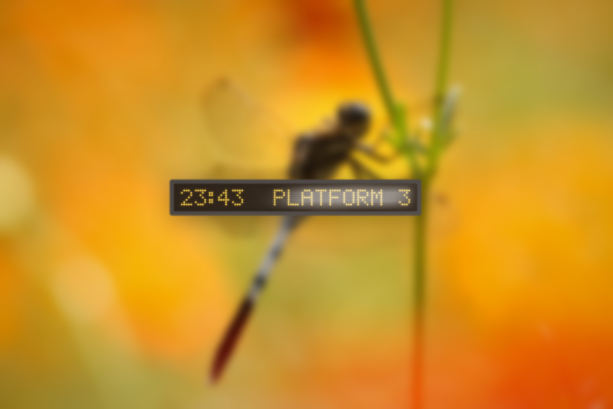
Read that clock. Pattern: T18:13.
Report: T23:43
